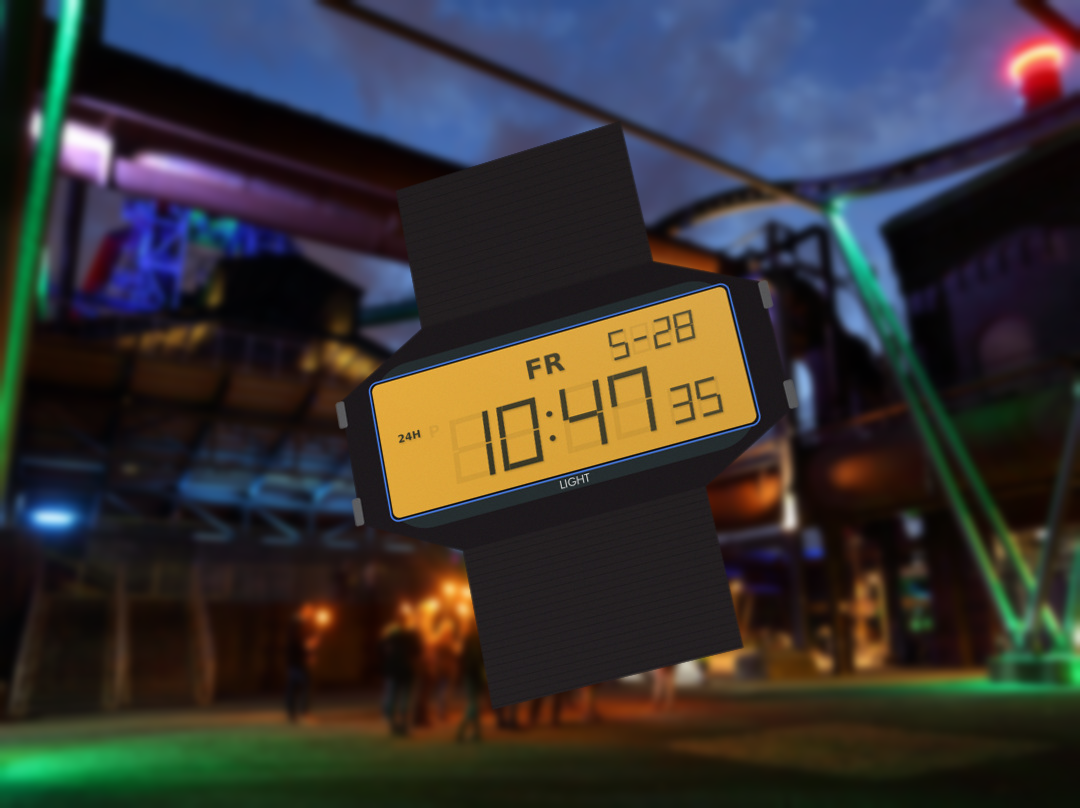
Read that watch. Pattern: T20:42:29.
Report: T10:47:35
